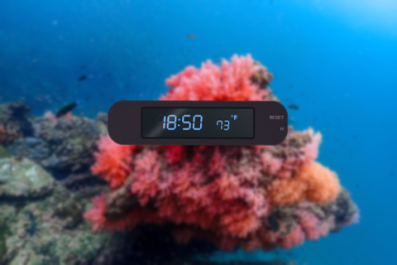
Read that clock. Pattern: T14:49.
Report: T18:50
